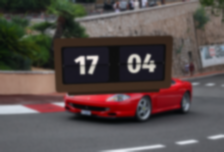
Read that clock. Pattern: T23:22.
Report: T17:04
